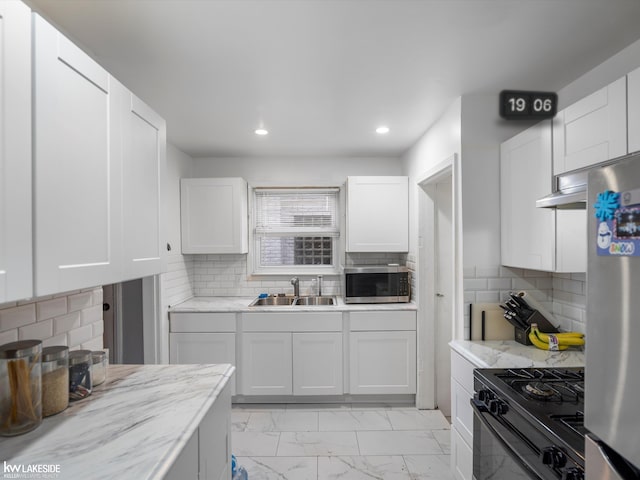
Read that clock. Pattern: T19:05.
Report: T19:06
